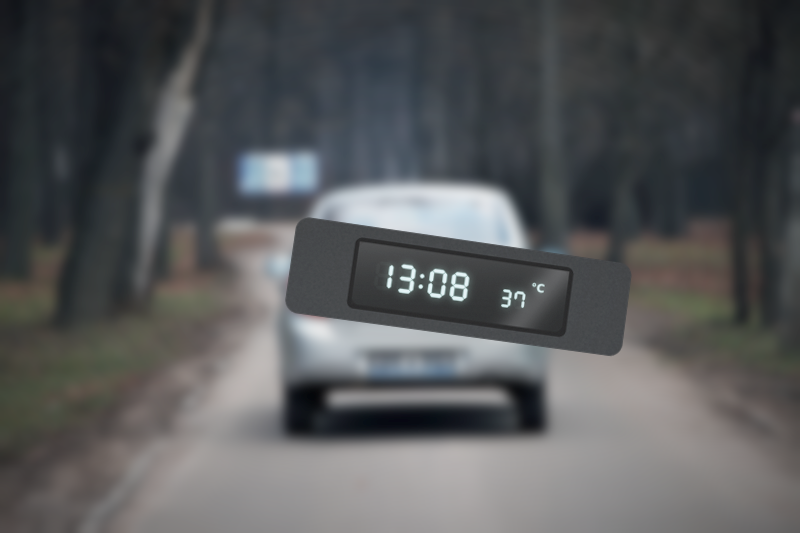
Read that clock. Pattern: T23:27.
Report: T13:08
